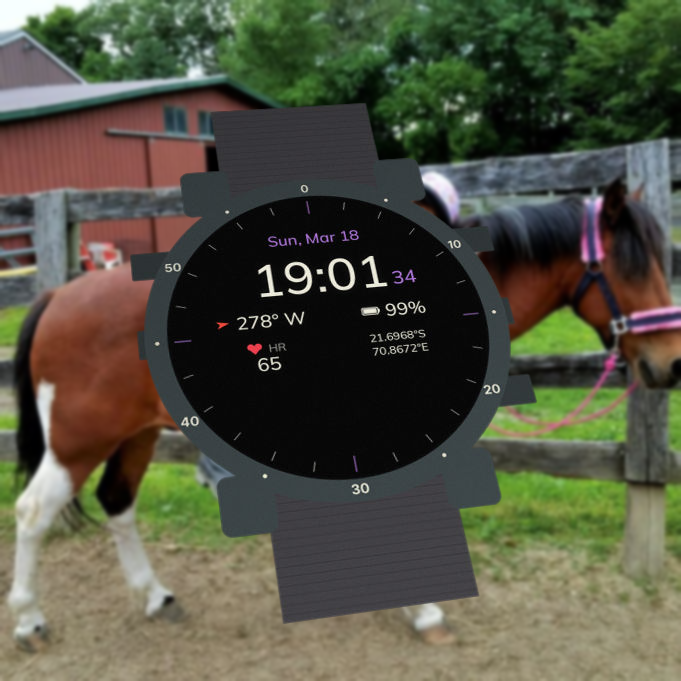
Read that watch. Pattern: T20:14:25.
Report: T19:01:34
